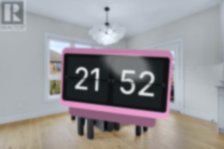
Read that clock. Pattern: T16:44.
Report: T21:52
